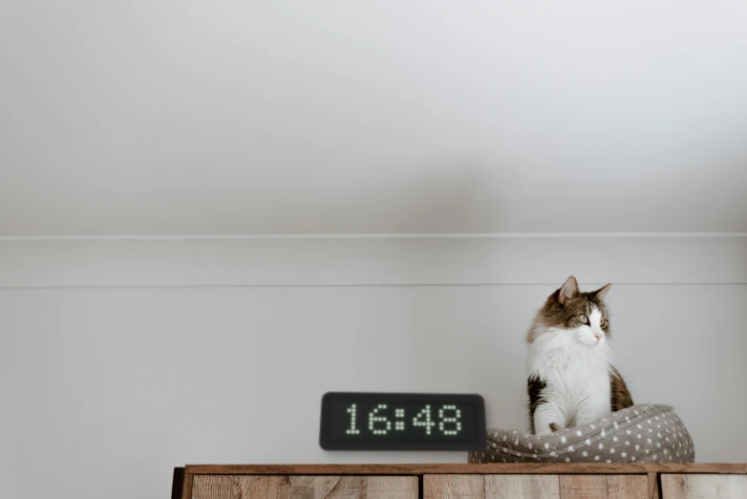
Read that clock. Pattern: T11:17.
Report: T16:48
